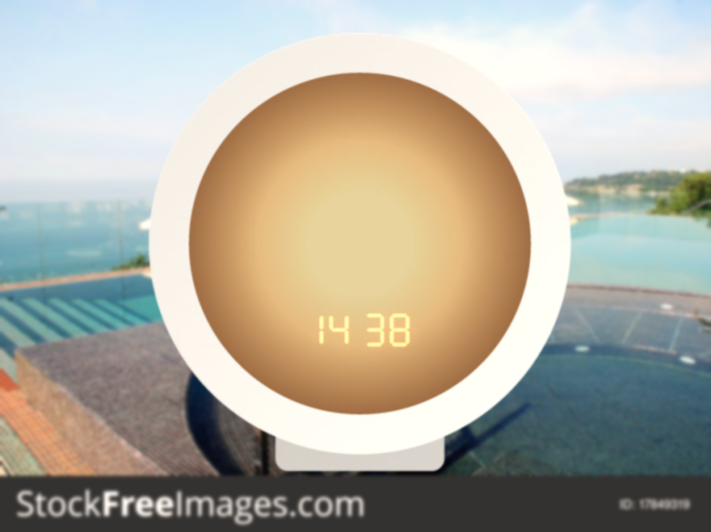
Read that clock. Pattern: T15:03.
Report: T14:38
